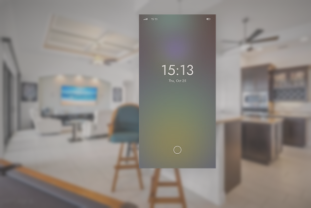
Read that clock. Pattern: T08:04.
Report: T15:13
